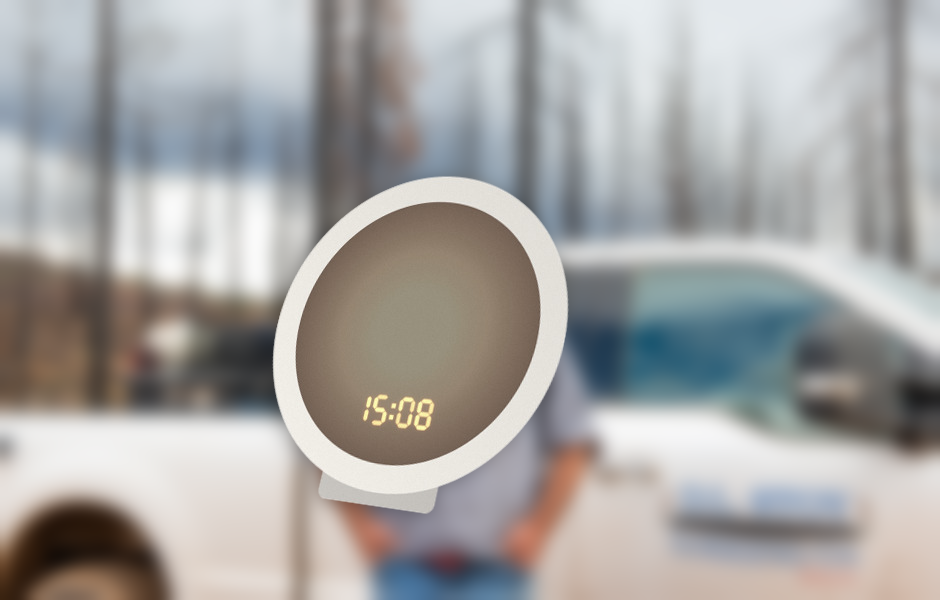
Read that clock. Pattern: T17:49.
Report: T15:08
